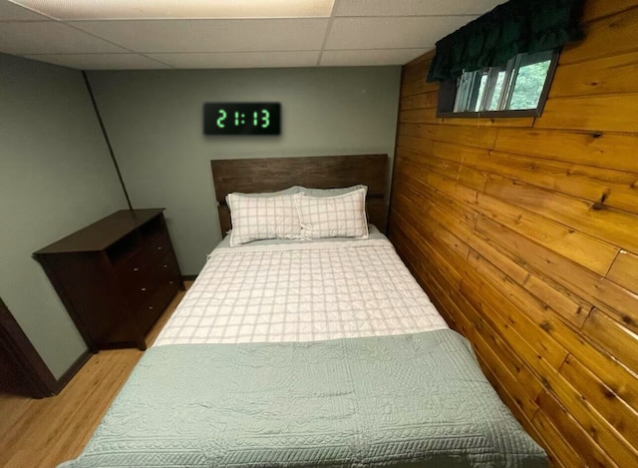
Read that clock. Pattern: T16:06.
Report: T21:13
